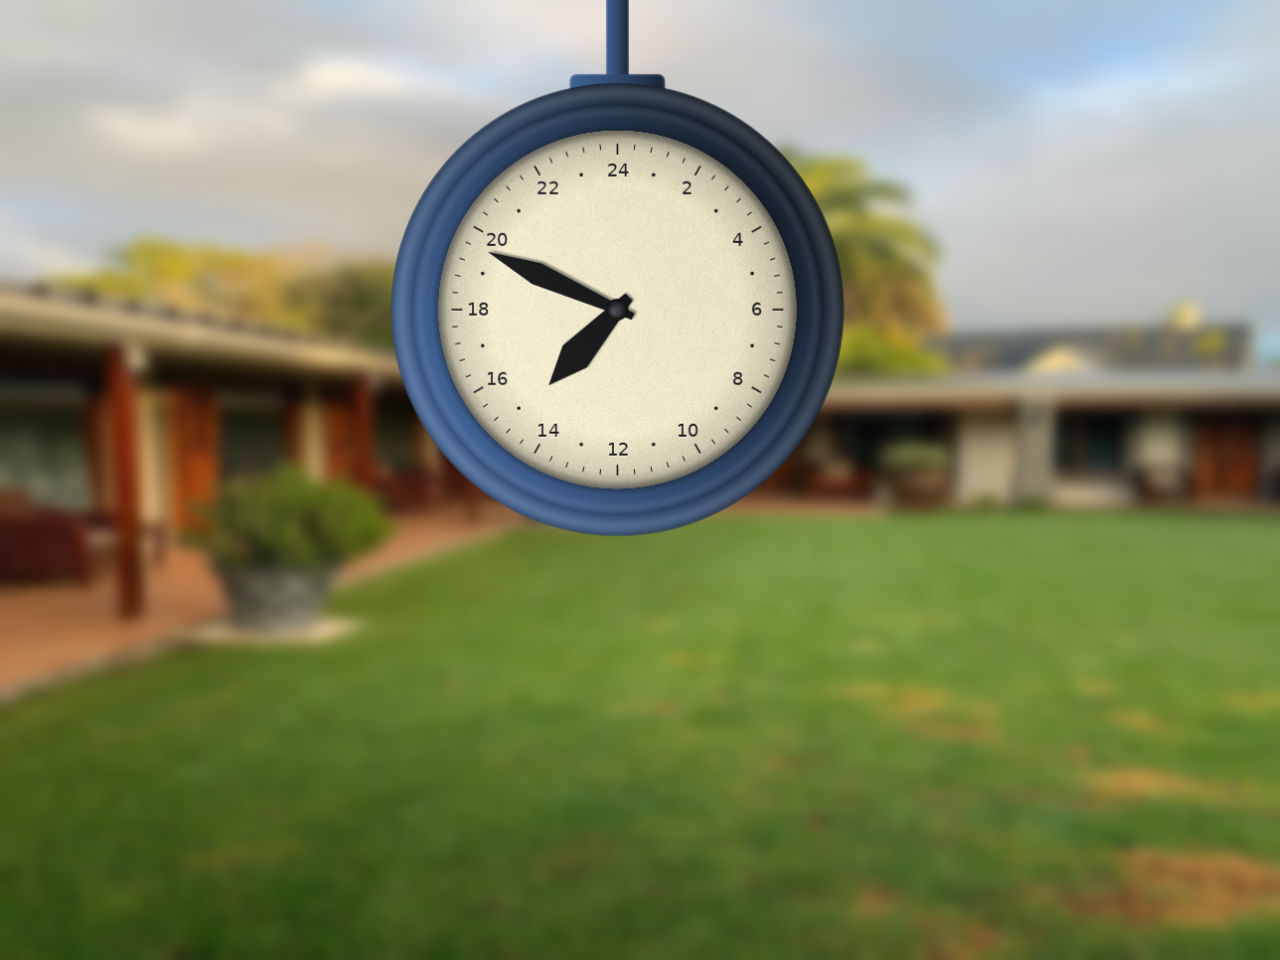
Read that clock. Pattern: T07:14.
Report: T14:49
